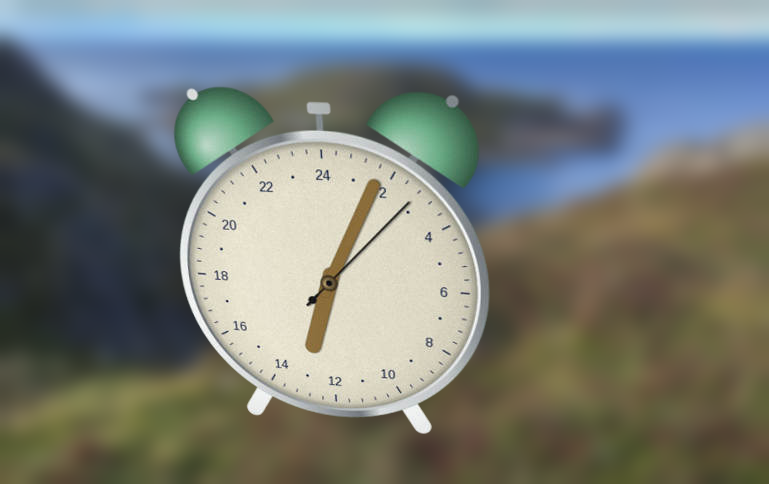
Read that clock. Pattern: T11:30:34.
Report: T13:04:07
